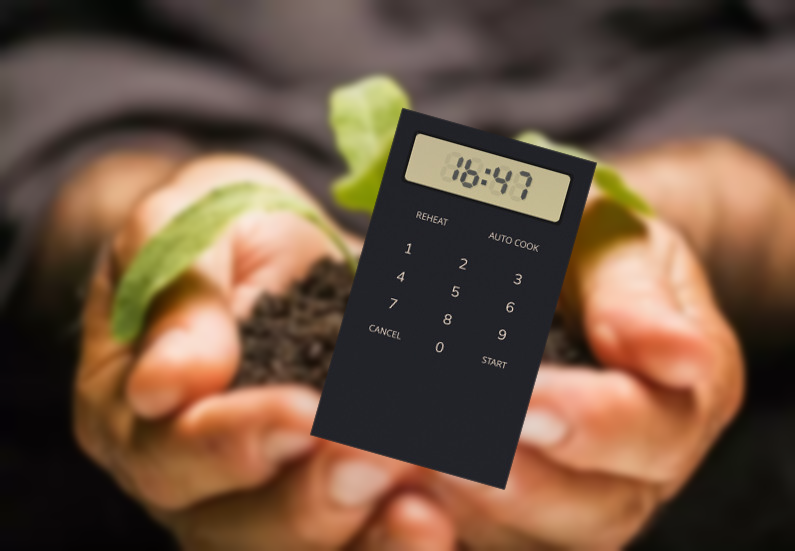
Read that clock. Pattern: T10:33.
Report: T16:47
